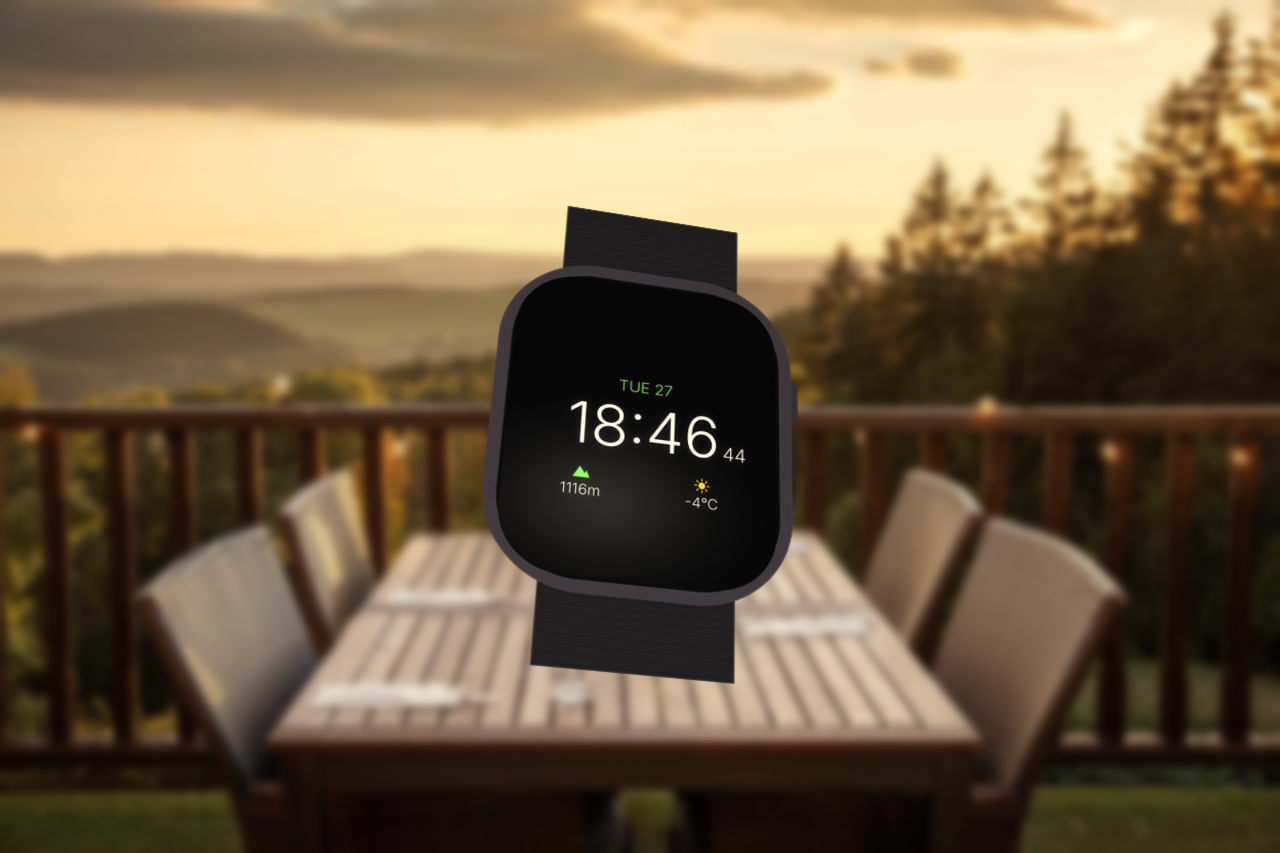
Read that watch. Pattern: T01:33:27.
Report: T18:46:44
